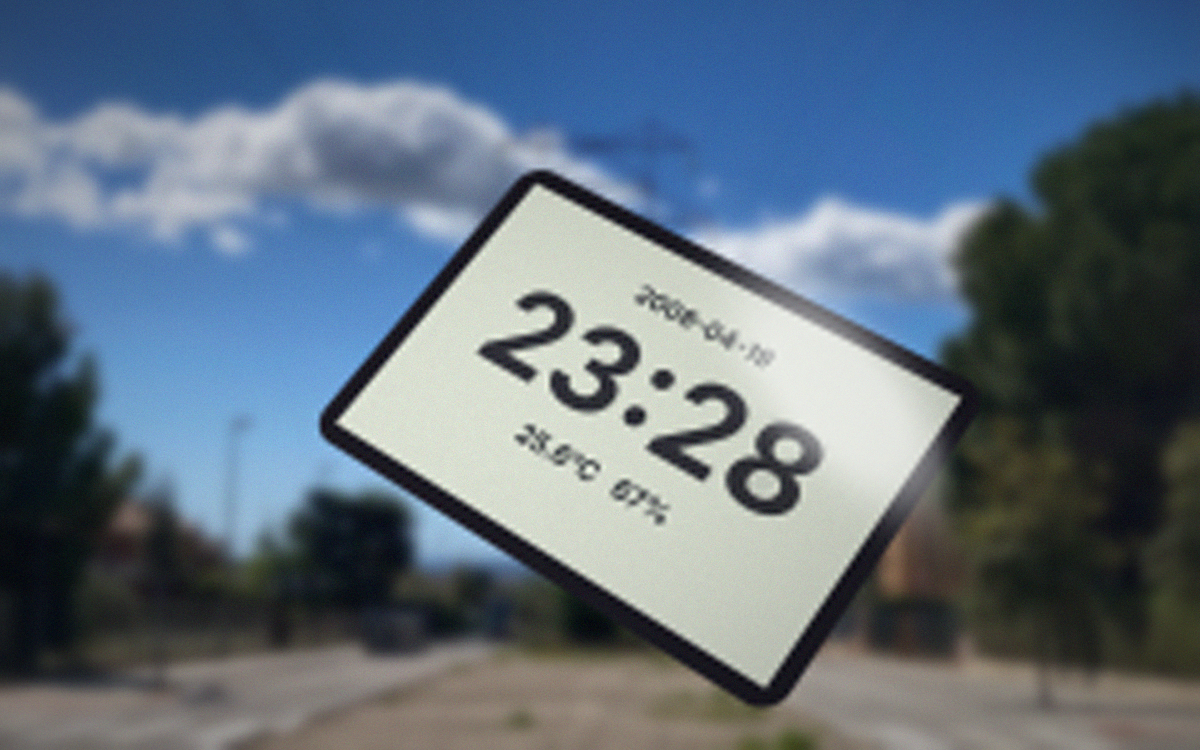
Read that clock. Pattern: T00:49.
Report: T23:28
